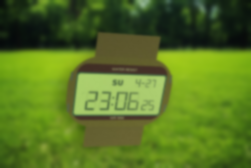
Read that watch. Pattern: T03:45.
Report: T23:06
